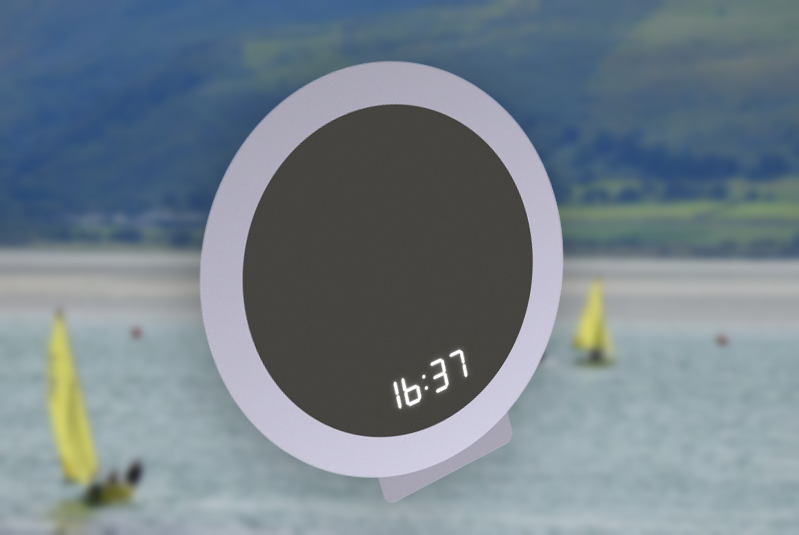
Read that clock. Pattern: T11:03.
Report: T16:37
